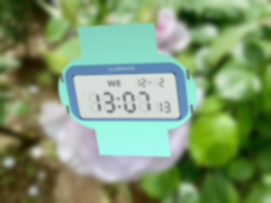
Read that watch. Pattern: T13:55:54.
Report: T13:07:13
